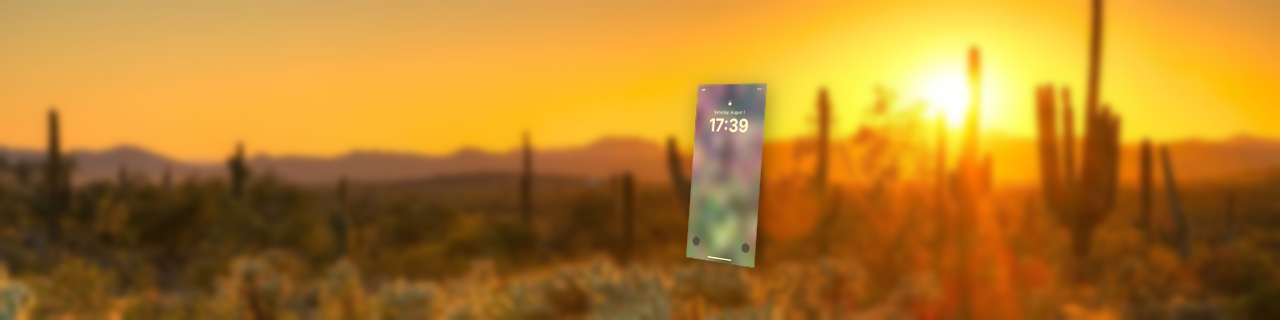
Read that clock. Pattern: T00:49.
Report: T17:39
